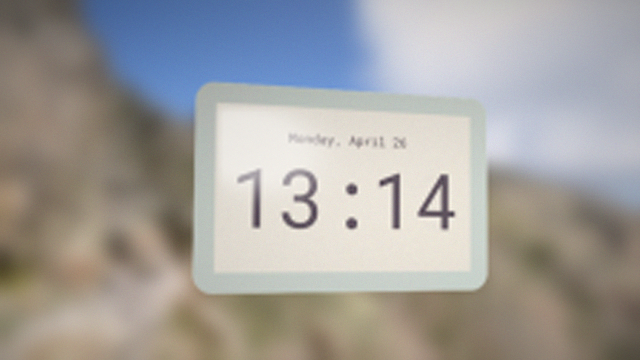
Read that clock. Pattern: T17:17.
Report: T13:14
